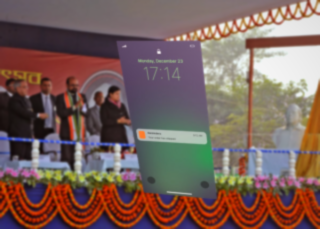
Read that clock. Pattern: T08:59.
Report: T17:14
